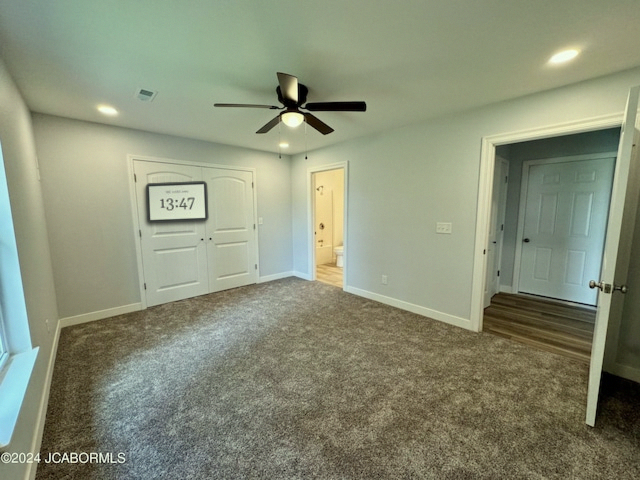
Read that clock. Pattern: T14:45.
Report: T13:47
